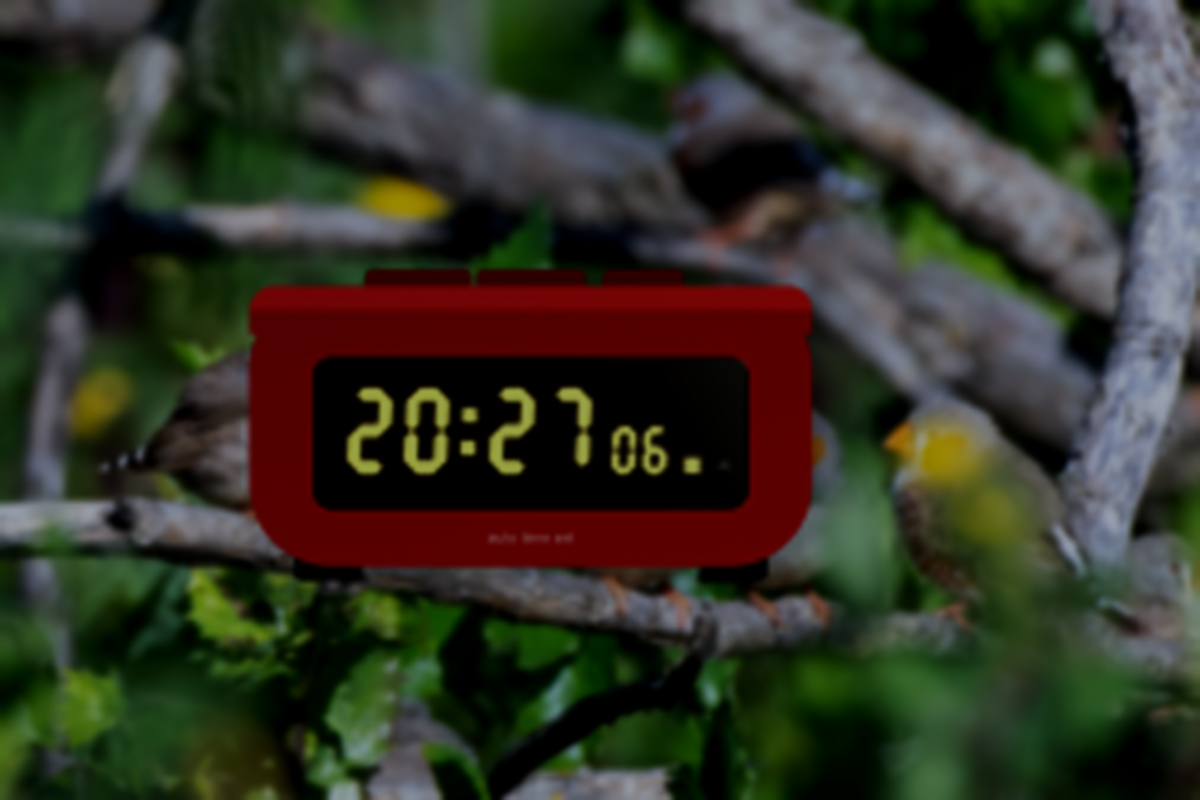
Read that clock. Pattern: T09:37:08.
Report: T20:27:06
